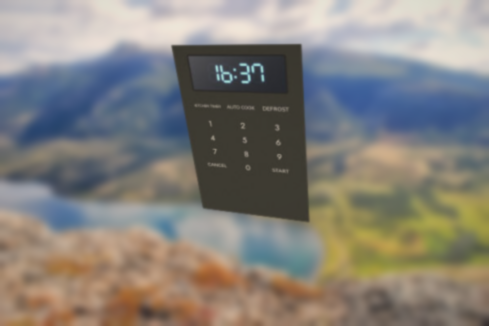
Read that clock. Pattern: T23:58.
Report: T16:37
